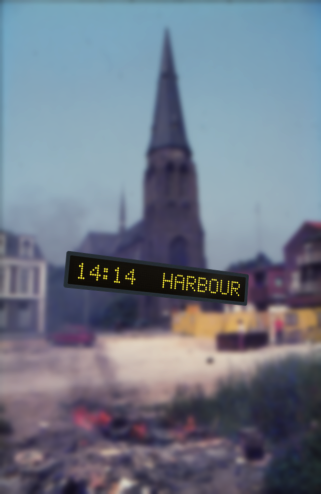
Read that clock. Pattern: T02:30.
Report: T14:14
